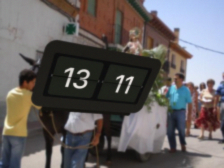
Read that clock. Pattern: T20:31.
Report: T13:11
